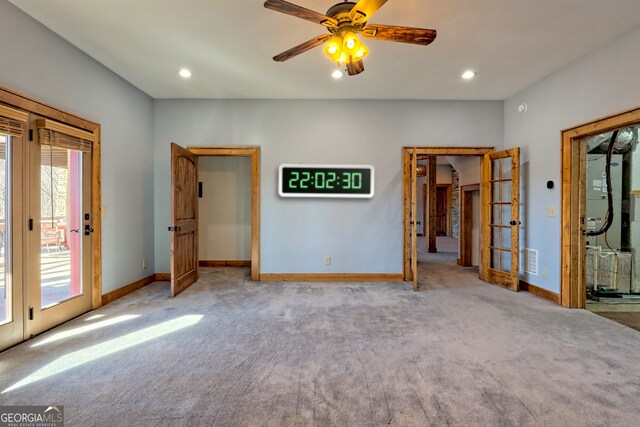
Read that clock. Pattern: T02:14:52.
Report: T22:02:30
